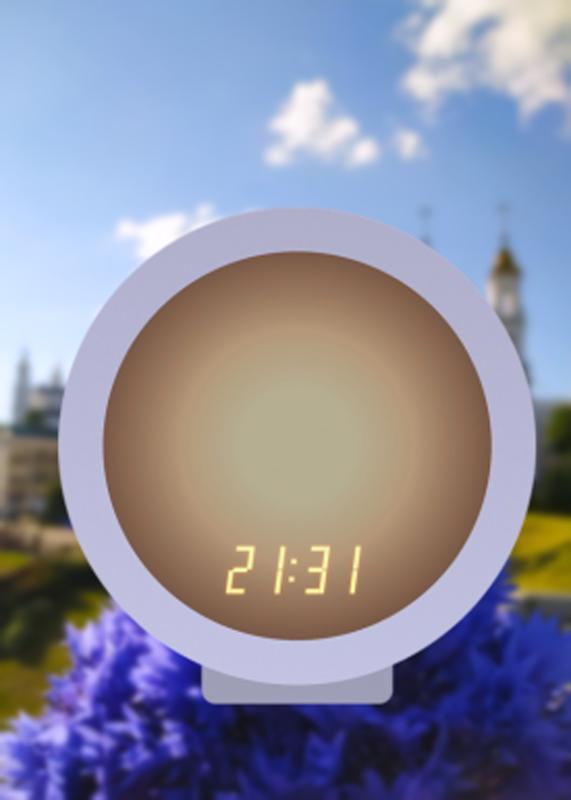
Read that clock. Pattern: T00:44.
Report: T21:31
